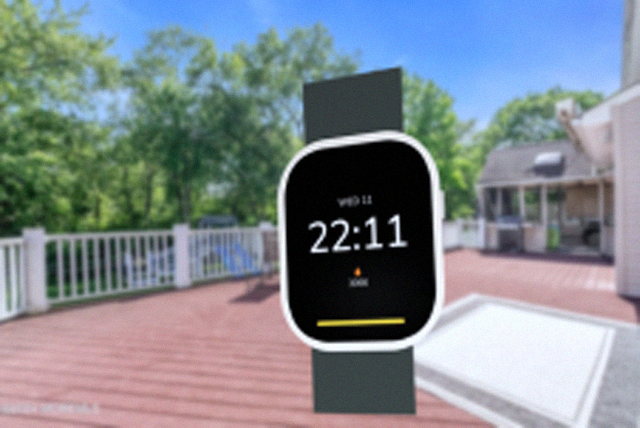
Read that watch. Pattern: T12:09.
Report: T22:11
